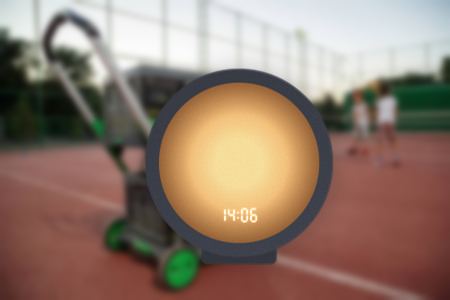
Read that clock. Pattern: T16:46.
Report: T14:06
